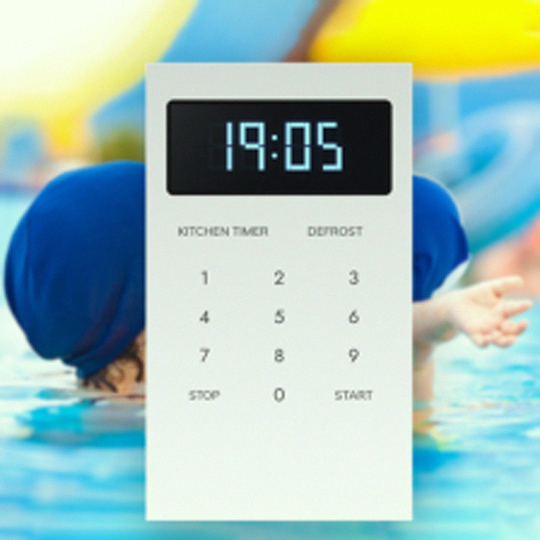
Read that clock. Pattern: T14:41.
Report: T19:05
